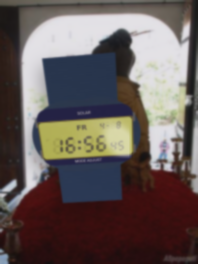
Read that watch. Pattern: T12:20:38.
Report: T16:56:45
